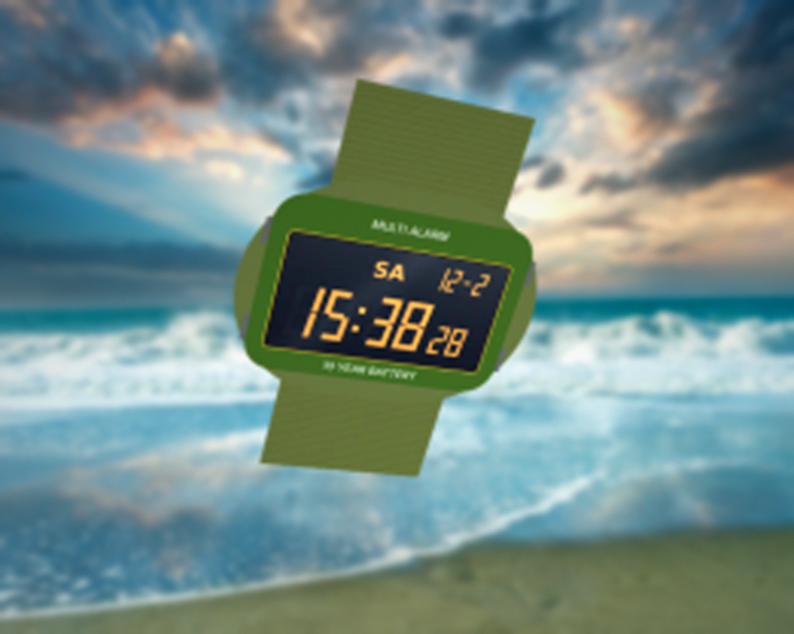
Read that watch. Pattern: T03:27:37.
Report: T15:38:28
